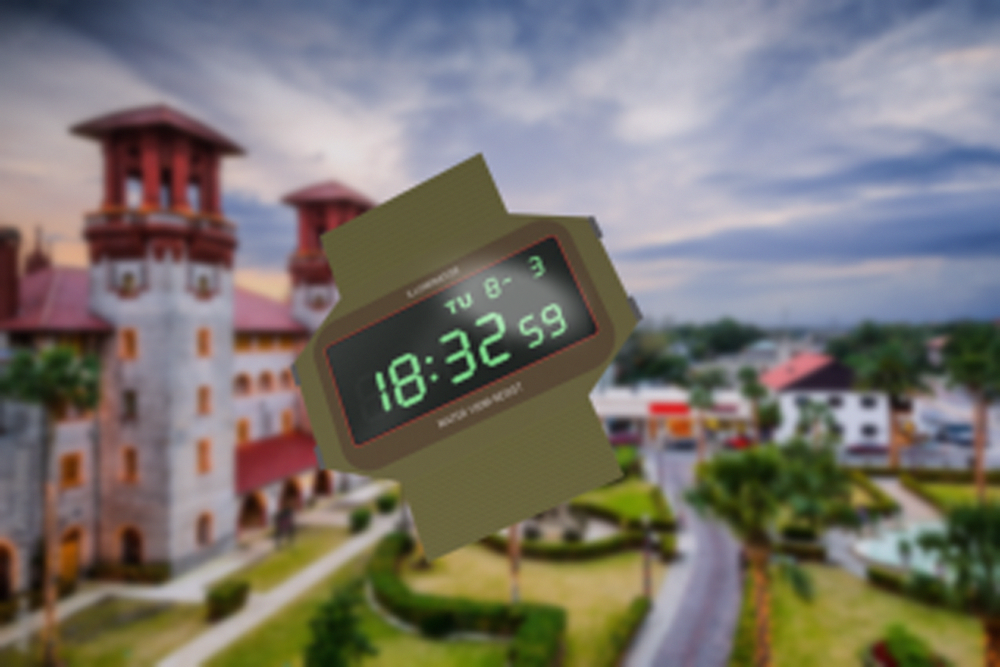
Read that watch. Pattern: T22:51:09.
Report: T18:32:59
